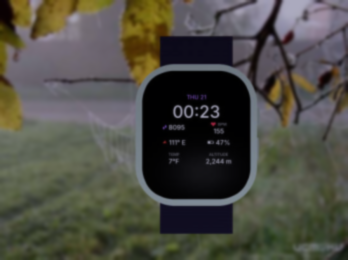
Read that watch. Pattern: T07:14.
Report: T00:23
